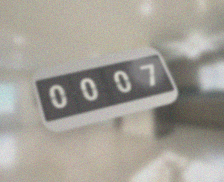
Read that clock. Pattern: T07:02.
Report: T00:07
